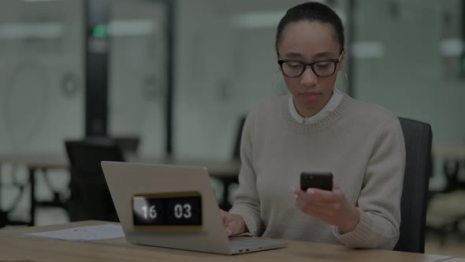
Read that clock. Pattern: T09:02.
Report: T16:03
